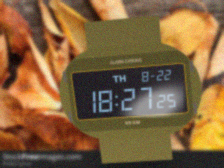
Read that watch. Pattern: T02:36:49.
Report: T18:27:25
